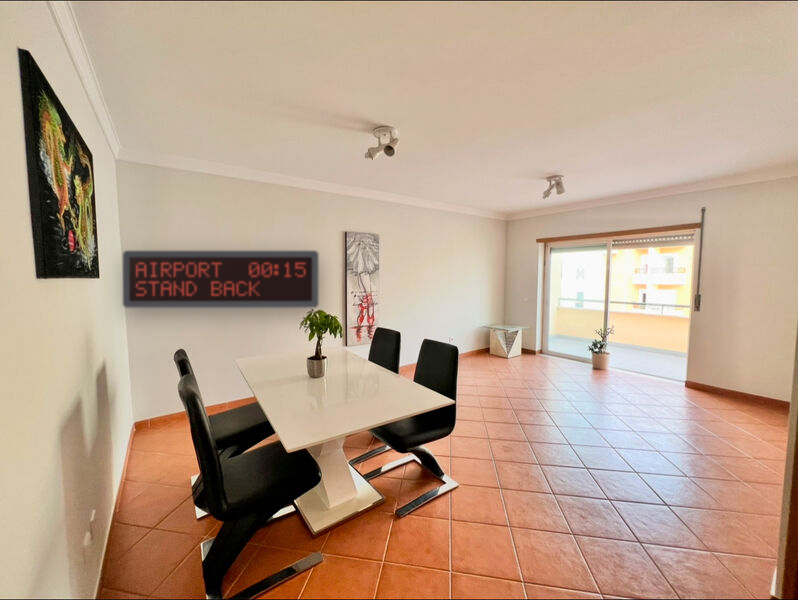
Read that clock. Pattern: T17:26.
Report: T00:15
